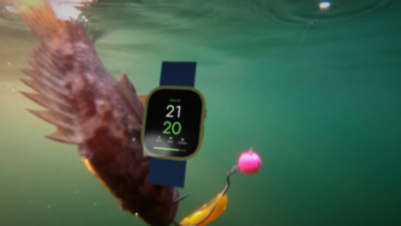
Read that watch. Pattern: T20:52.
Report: T21:20
